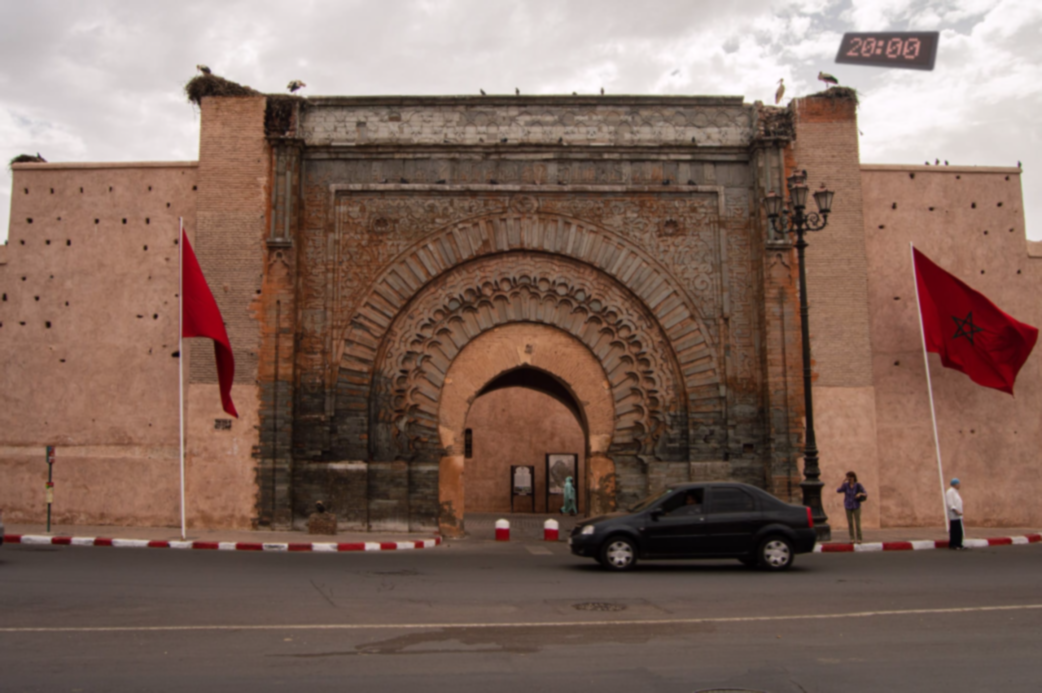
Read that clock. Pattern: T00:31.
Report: T20:00
